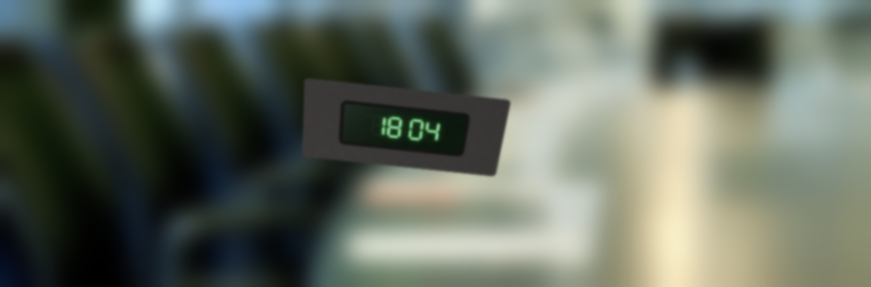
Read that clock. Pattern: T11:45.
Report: T18:04
